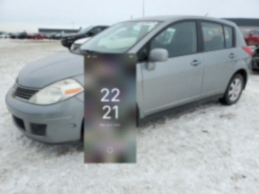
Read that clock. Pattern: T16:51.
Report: T22:21
